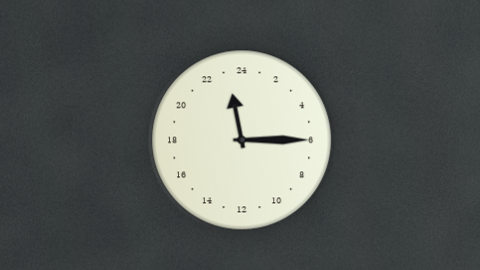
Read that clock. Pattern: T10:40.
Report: T23:15
